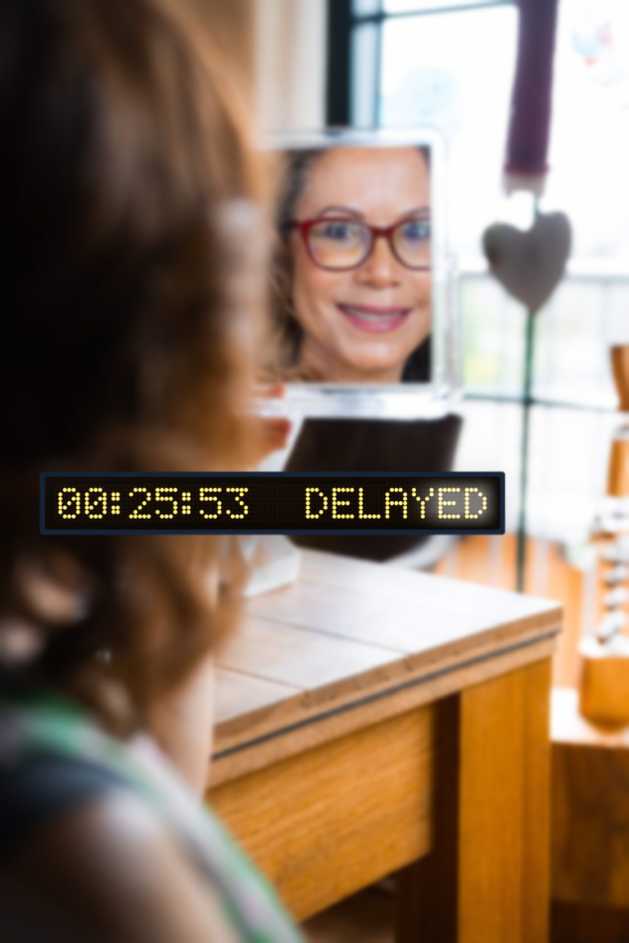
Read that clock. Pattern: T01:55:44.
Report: T00:25:53
